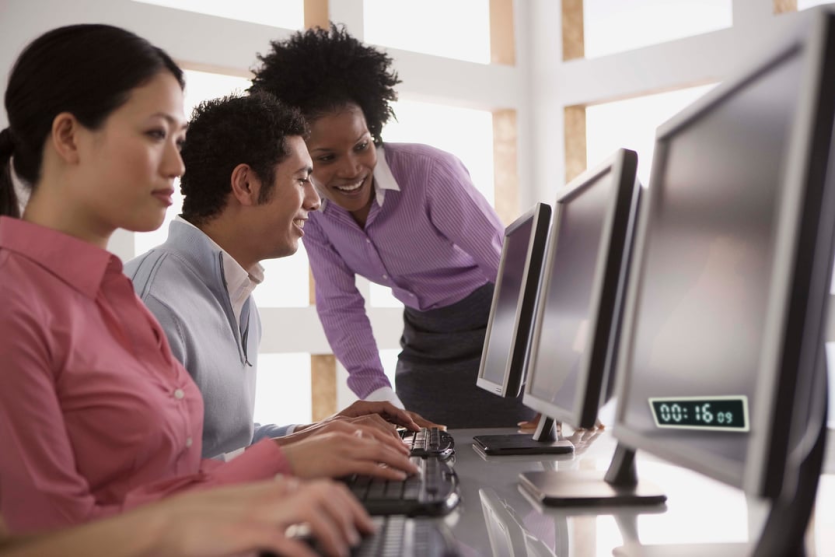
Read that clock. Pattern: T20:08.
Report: T00:16
